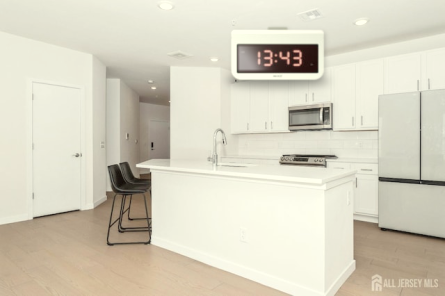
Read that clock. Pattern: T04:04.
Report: T13:43
